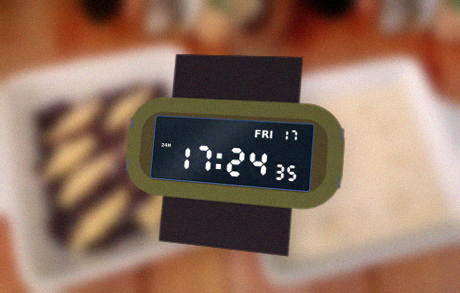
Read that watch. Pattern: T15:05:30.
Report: T17:24:35
